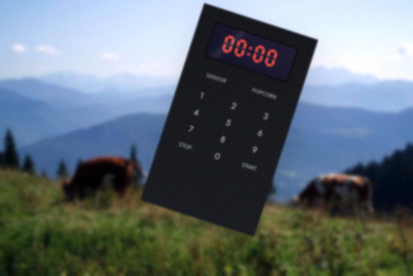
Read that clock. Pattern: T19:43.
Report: T00:00
